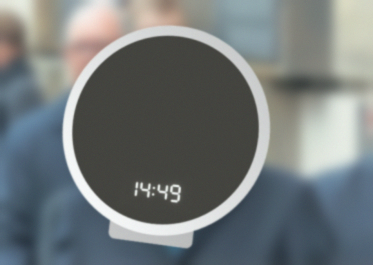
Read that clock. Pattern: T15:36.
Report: T14:49
